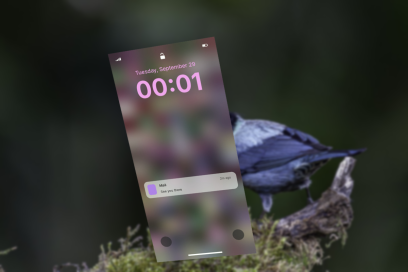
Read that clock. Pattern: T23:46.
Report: T00:01
